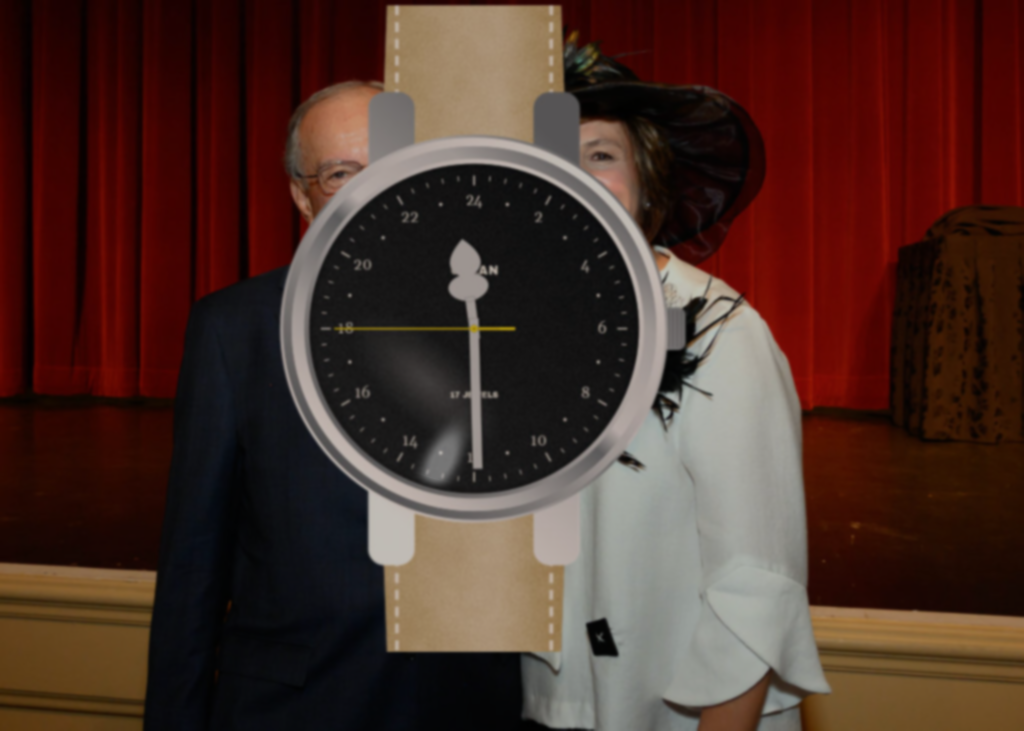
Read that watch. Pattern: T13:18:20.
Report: T23:29:45
